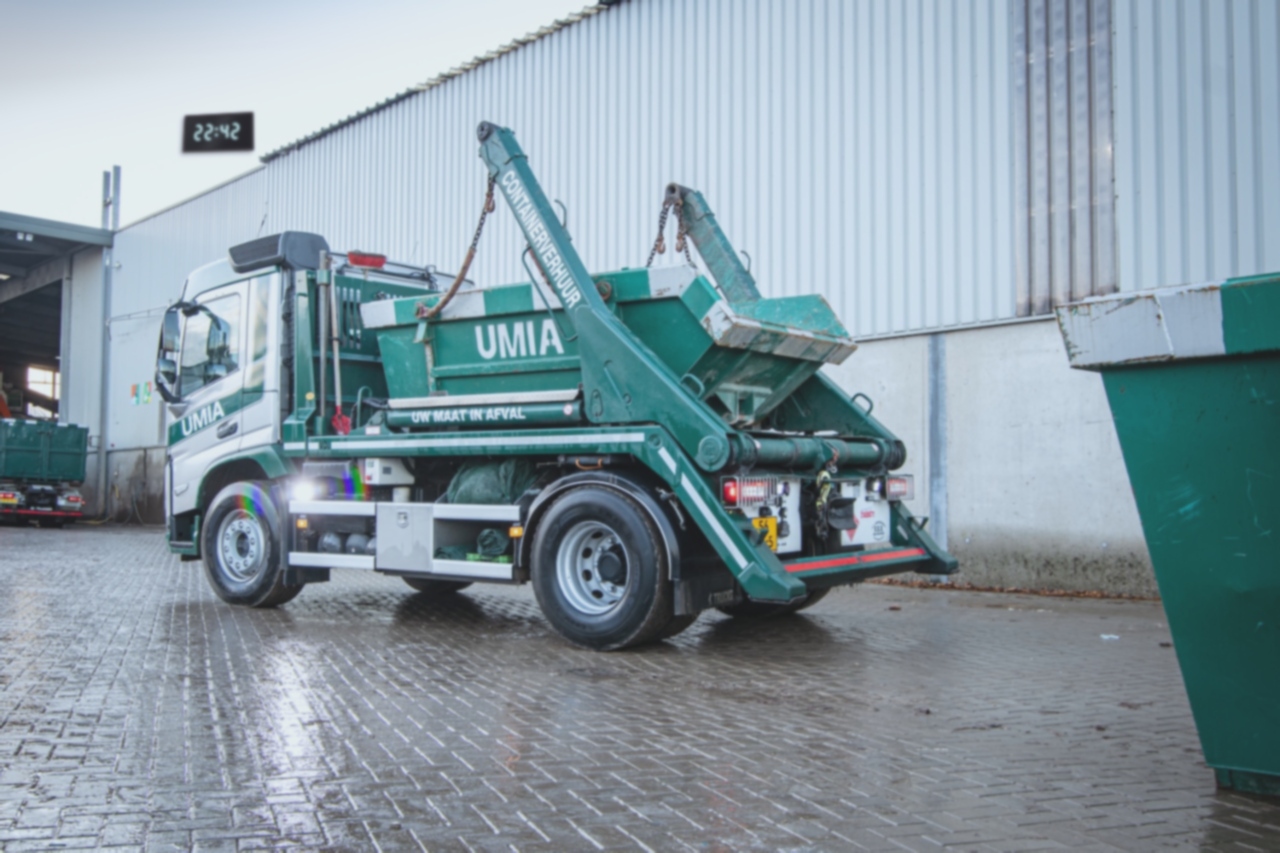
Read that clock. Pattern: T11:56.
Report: T22:42
